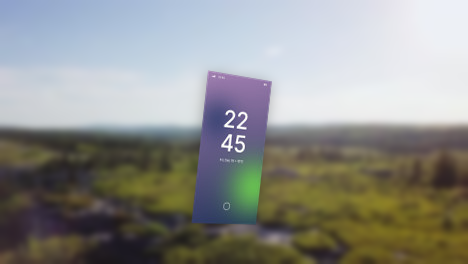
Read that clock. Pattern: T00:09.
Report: T22:45
